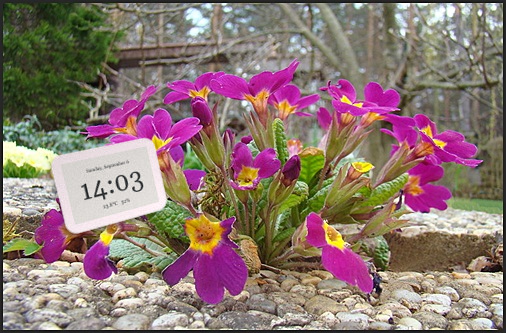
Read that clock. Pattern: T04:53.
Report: T14:03
